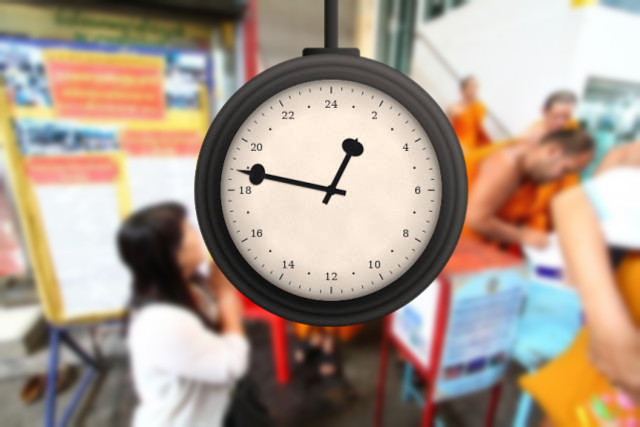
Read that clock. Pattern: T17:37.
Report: T01:47
